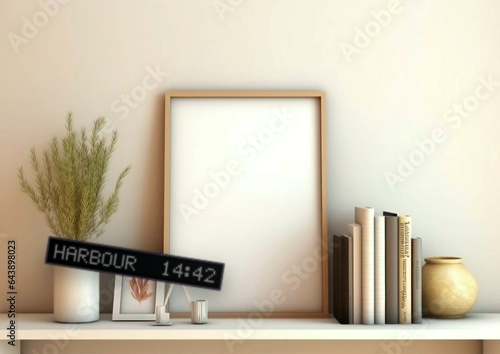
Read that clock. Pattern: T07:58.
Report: T14:42
